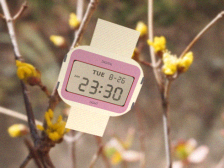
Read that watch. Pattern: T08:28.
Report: T23:30
